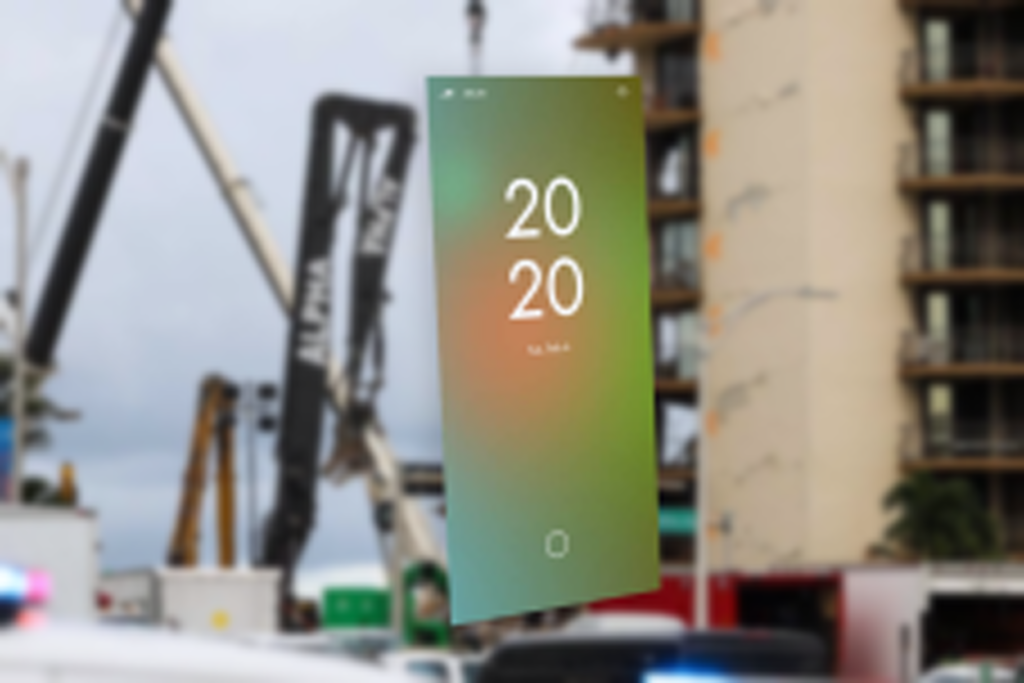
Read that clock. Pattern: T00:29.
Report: T20:20
